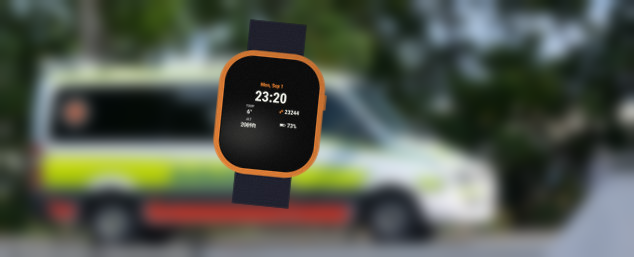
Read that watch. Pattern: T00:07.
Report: T23:20
